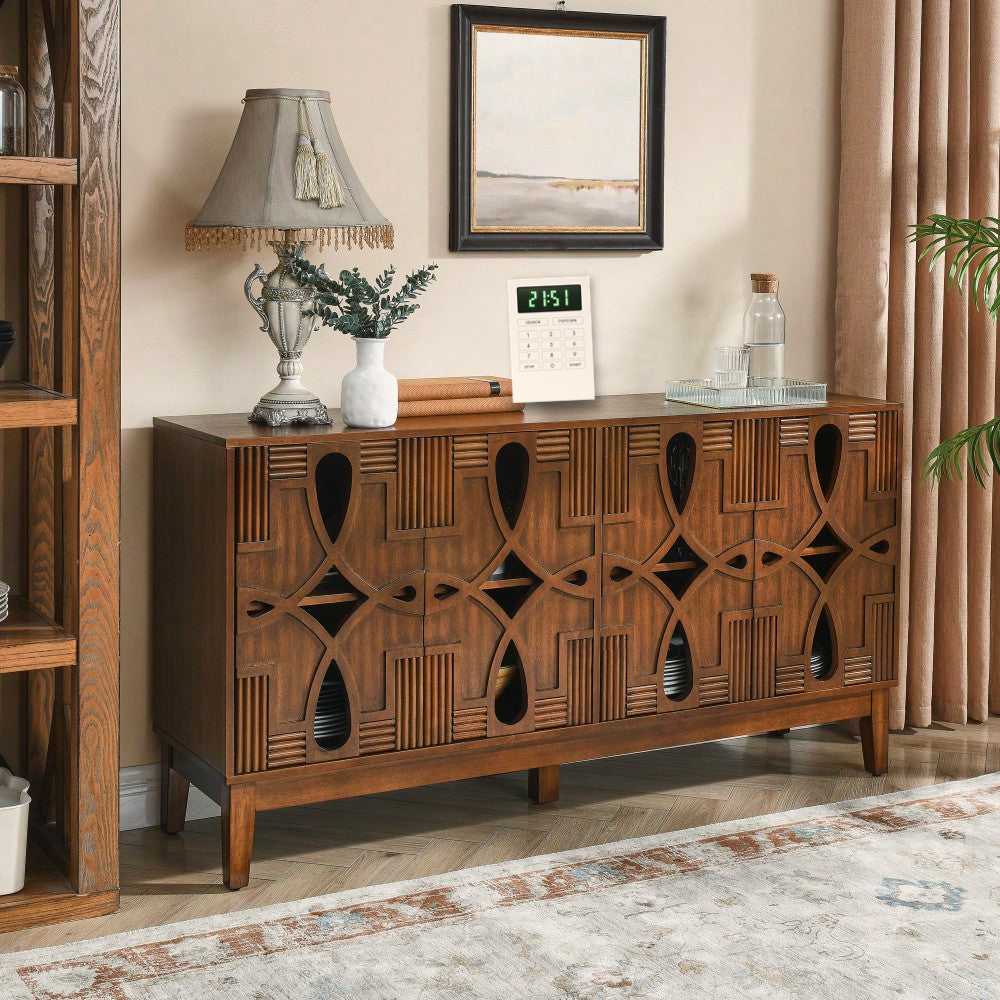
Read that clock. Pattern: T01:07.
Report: T21:51
